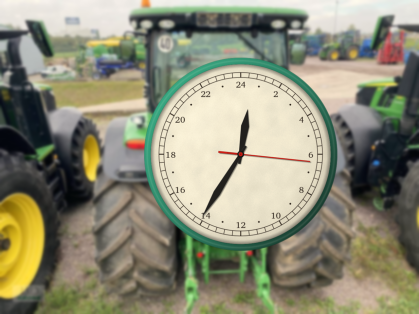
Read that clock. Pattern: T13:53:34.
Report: T00:35:16
